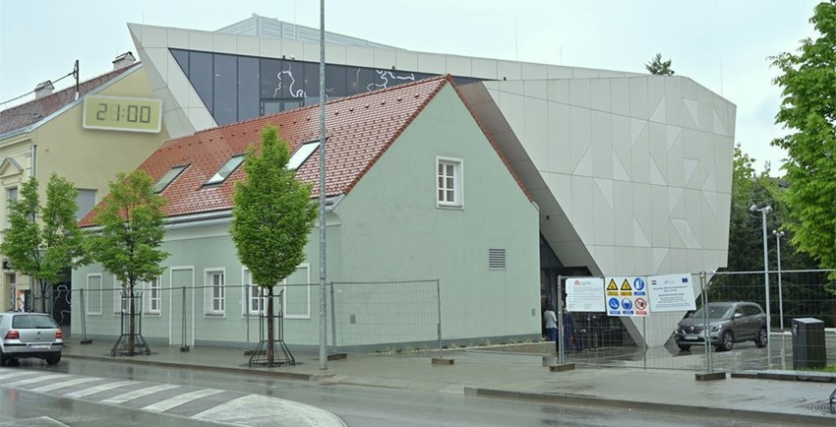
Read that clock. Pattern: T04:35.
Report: T21:00
